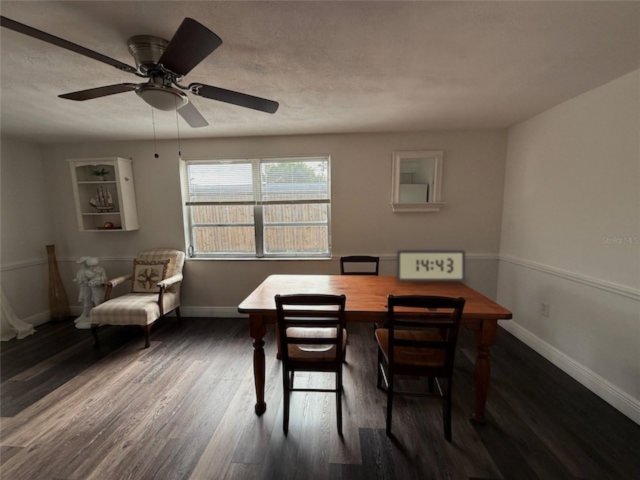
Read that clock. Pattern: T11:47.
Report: T14:43
